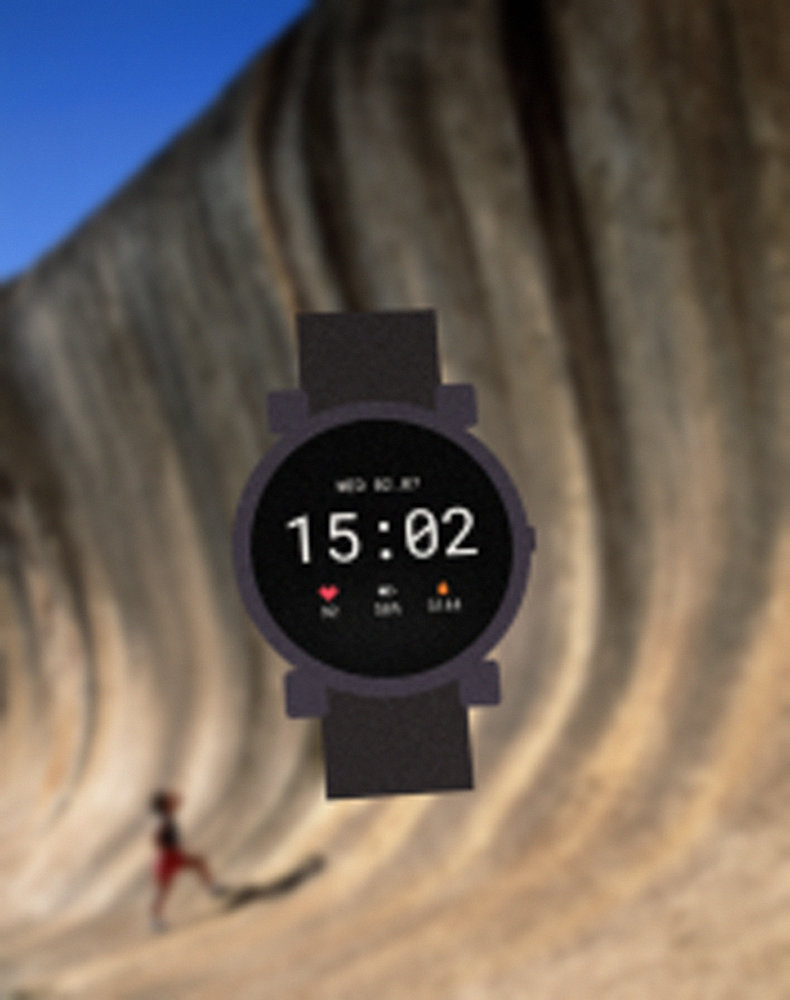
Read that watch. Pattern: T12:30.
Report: T15:02
